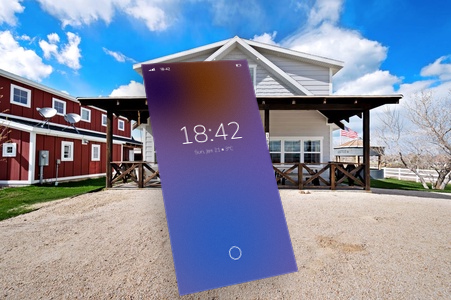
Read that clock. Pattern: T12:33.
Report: T18:42
